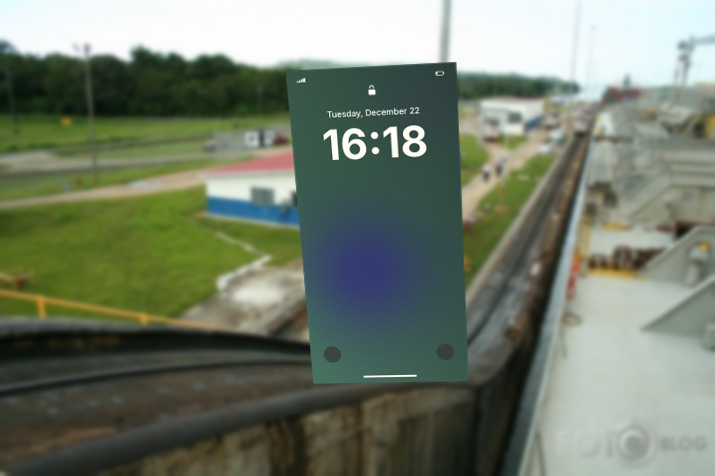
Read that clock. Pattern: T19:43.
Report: T16:18
